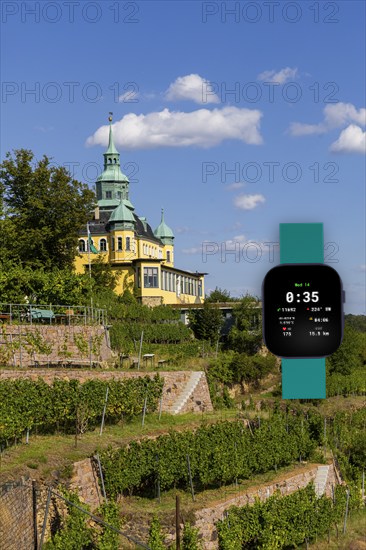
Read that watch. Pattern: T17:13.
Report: T00:35
